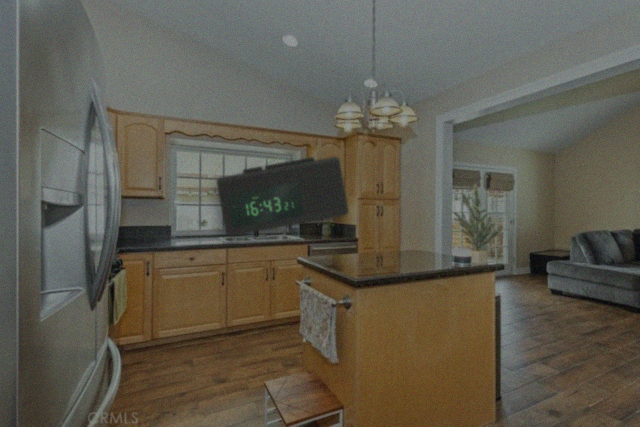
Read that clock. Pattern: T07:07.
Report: T16:43
